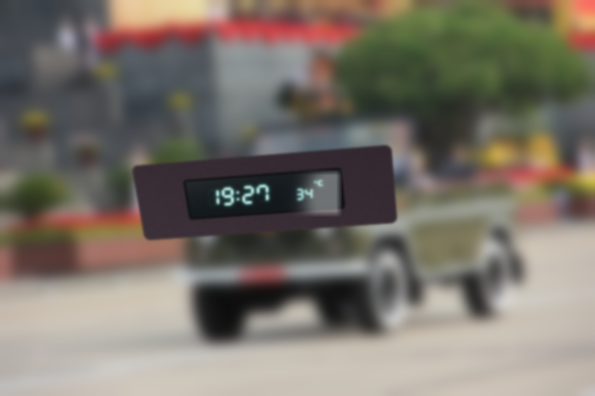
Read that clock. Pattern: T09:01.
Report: T19:27
